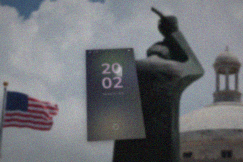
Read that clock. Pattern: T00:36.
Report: T20:02
